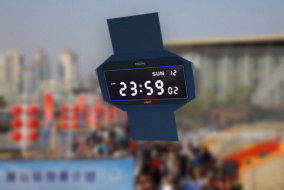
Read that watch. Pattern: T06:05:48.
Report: T23:59:02
